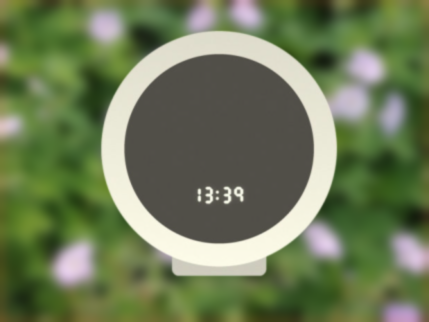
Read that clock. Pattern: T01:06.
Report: T13:39
